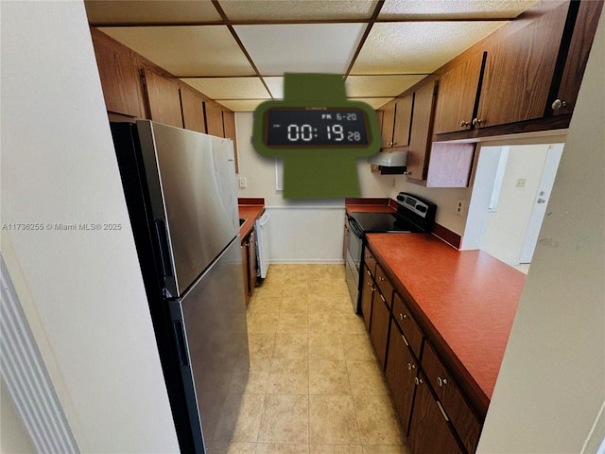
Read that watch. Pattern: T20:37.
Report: T00:19
